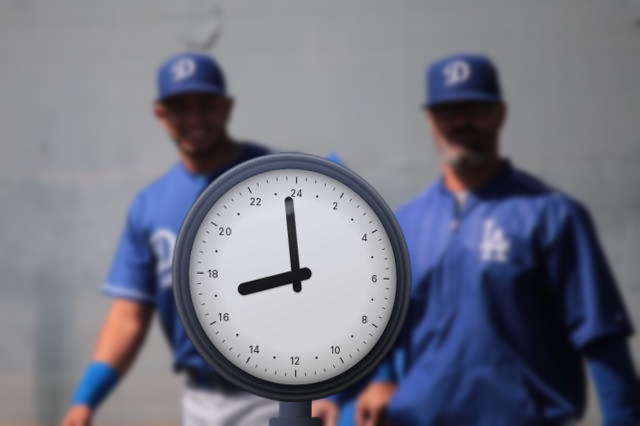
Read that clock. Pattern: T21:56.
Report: T16:59
